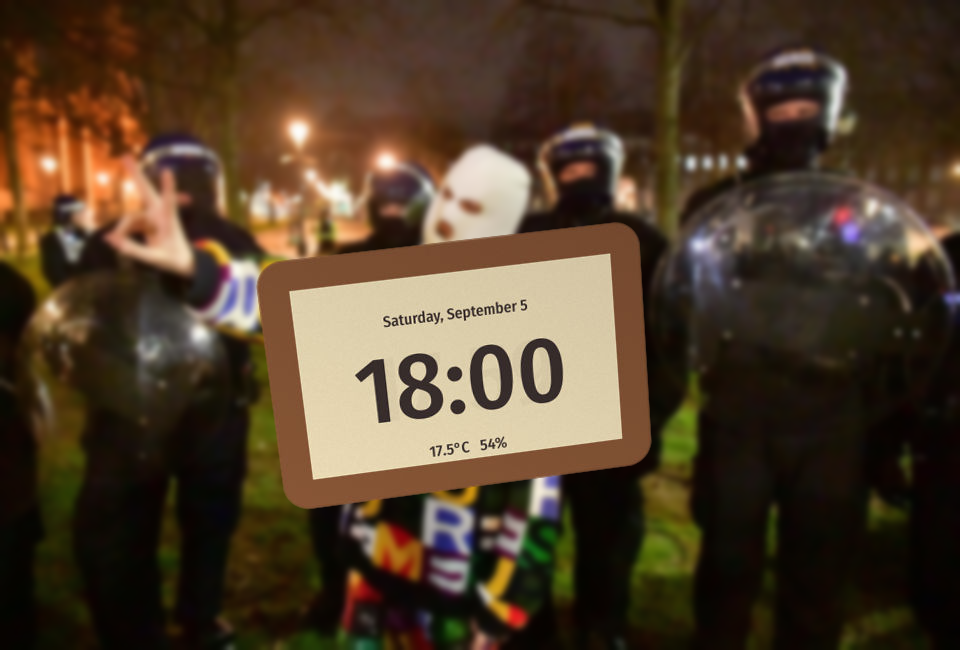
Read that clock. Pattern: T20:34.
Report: T18:00
